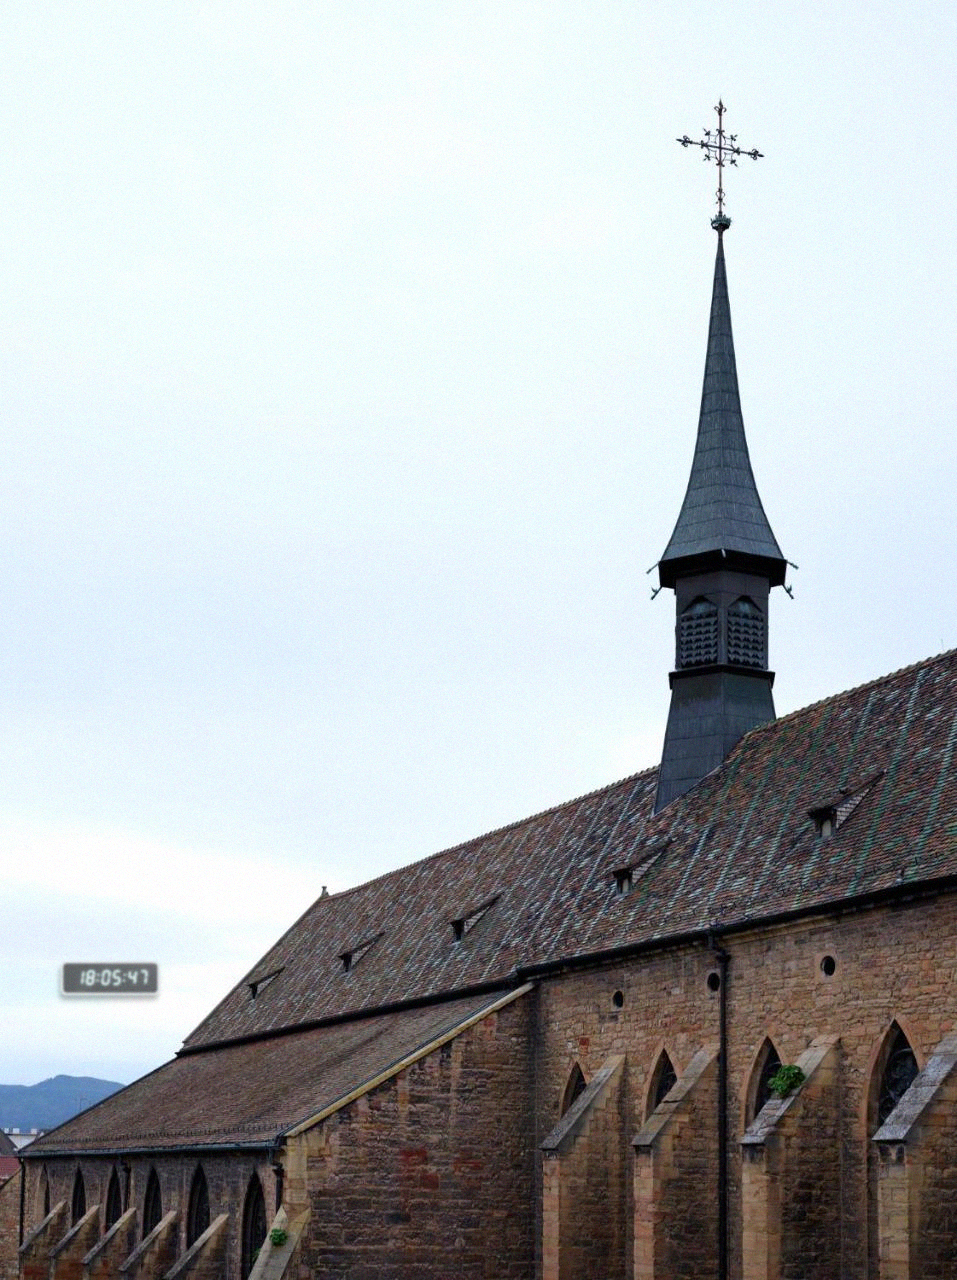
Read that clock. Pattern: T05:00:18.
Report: T18:05:47
